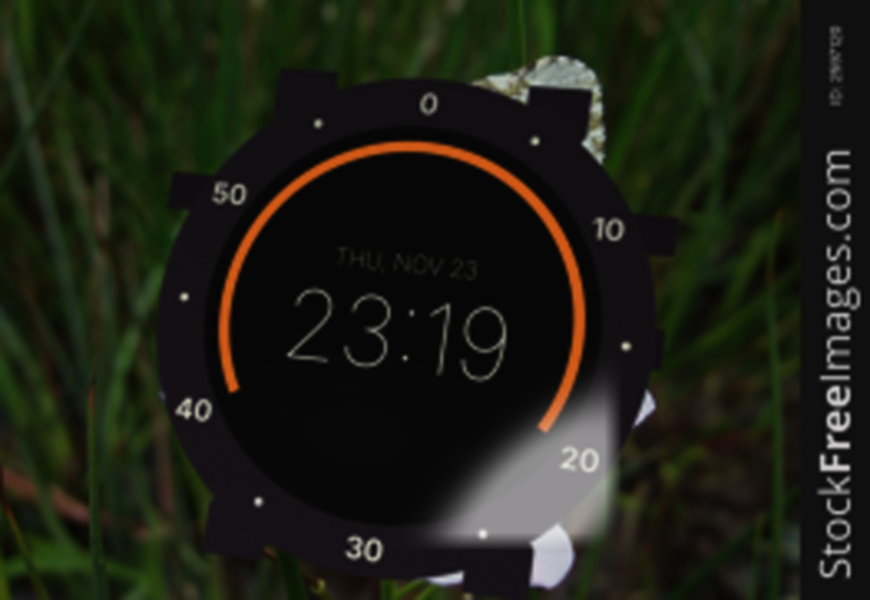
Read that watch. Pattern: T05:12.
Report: T23:19
